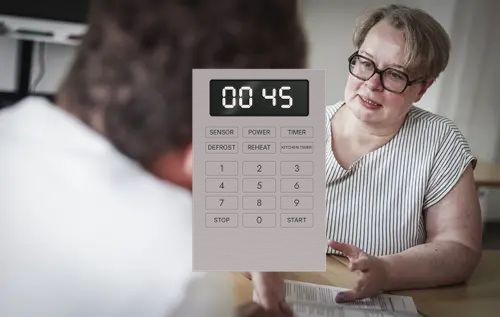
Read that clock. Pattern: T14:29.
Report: T00:45
